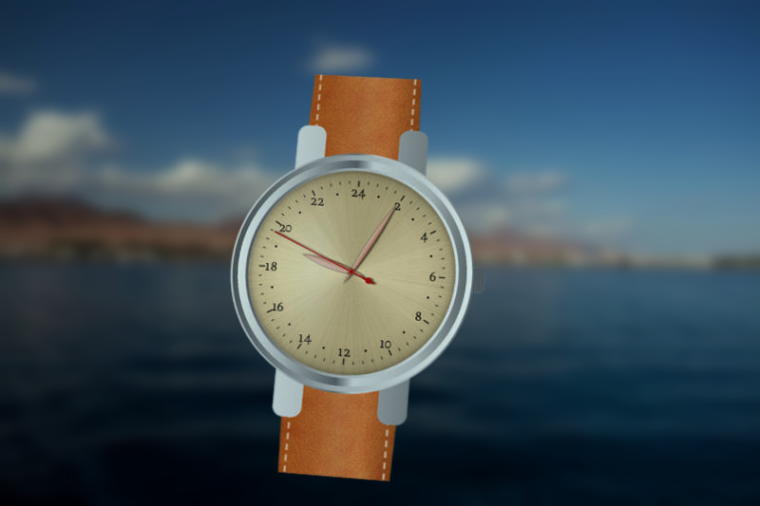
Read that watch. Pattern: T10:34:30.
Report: T19:04:49
